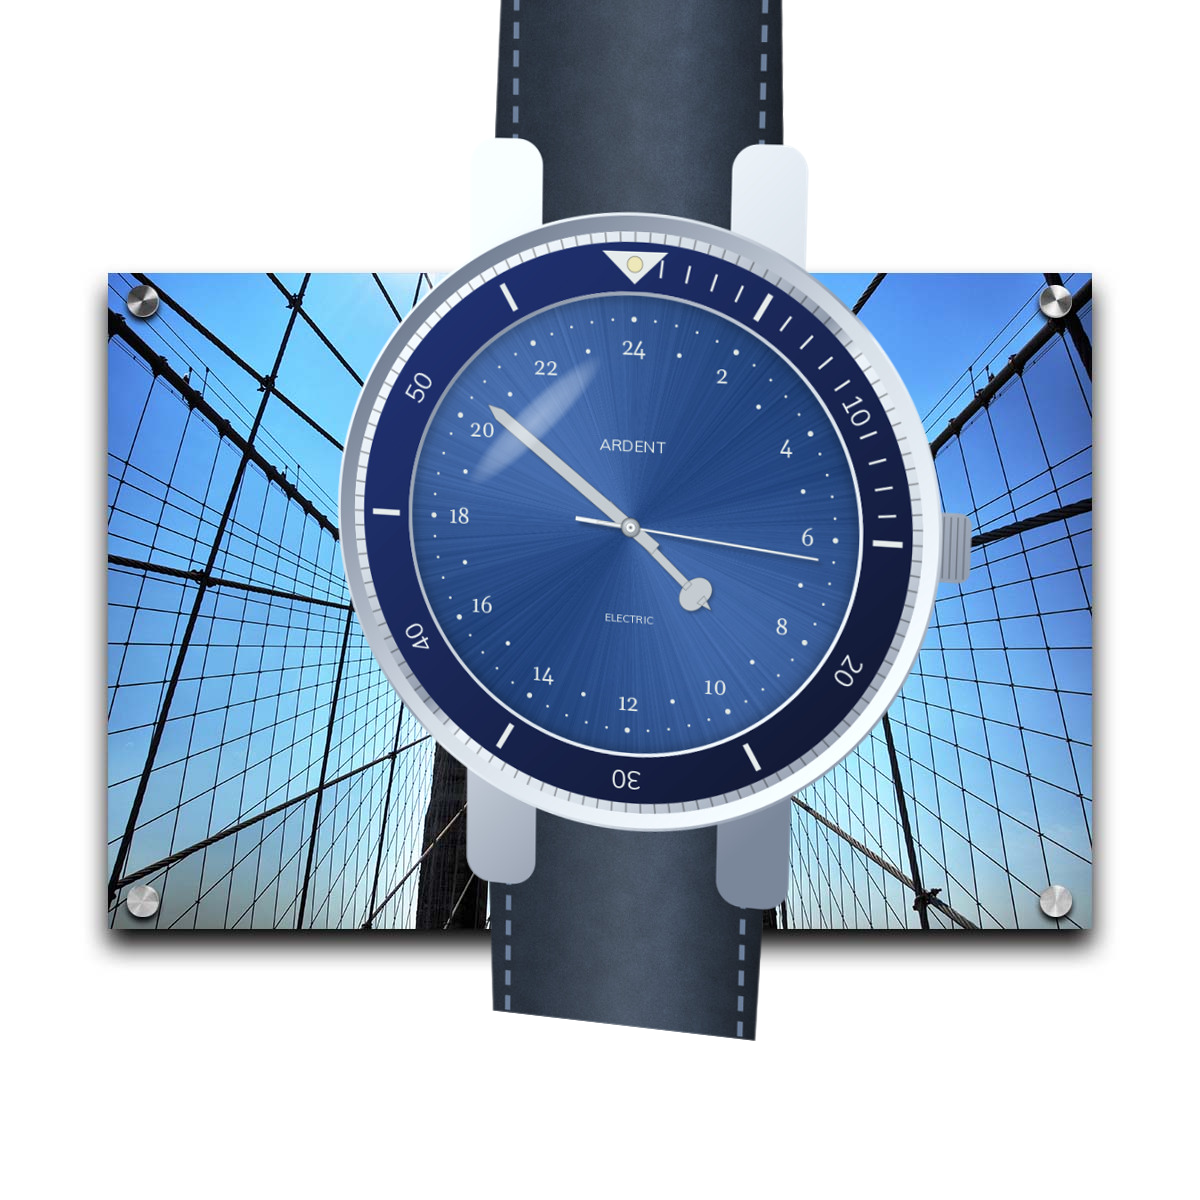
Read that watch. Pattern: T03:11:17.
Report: T08:51:16
